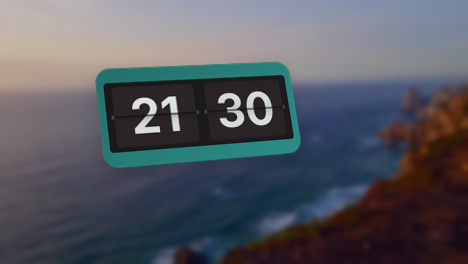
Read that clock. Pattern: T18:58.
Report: T21:30
